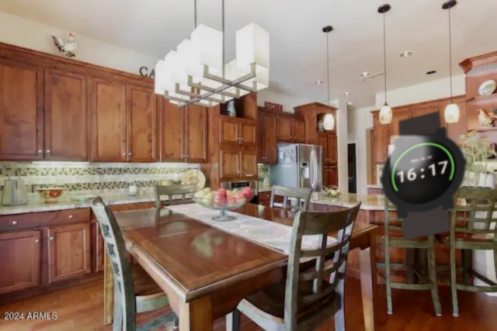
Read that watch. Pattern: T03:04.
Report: T16:17
